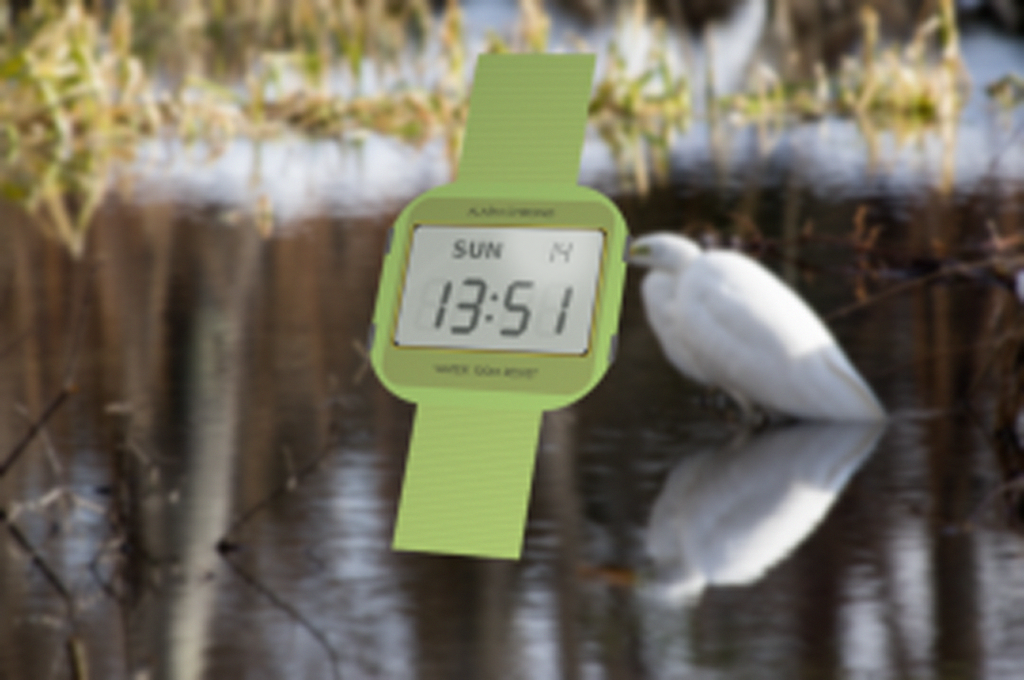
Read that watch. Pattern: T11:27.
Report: T13:51
